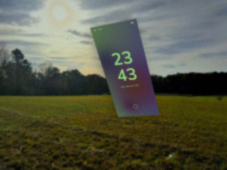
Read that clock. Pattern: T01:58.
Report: T23:43
